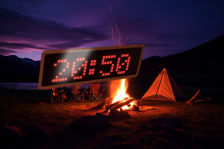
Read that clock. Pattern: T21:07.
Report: T20:50
